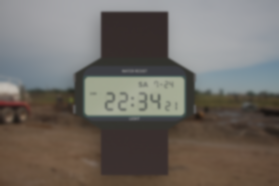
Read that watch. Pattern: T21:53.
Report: T22:34
